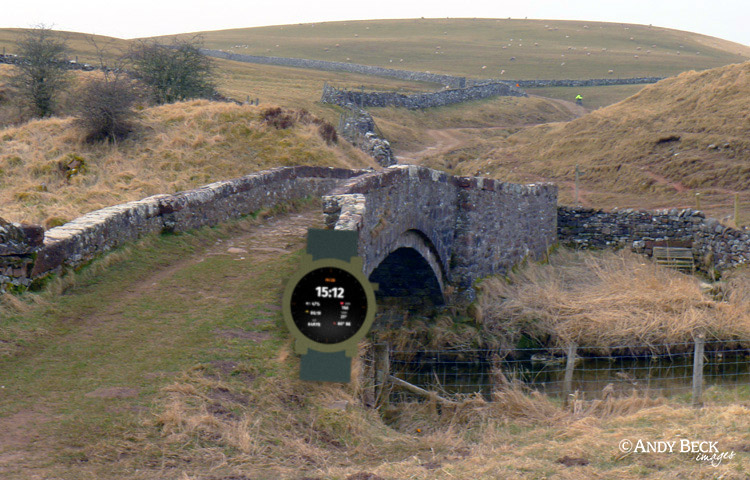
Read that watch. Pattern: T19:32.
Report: T15:12
